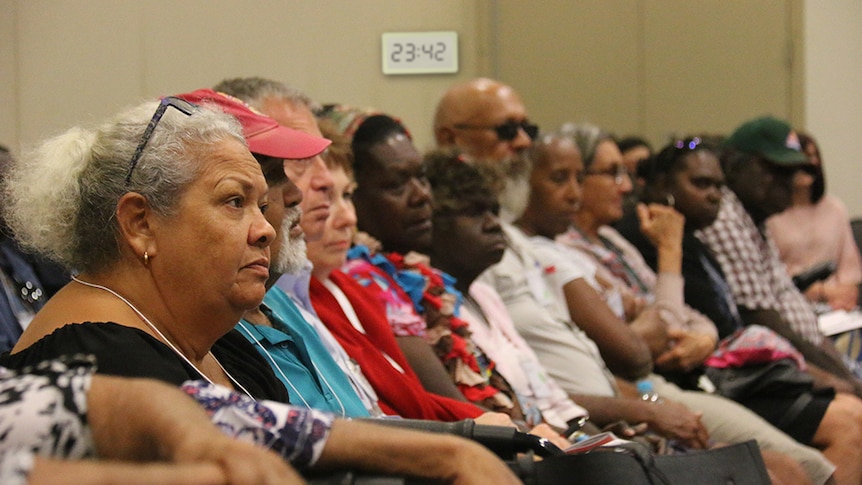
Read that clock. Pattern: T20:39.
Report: T23:42
